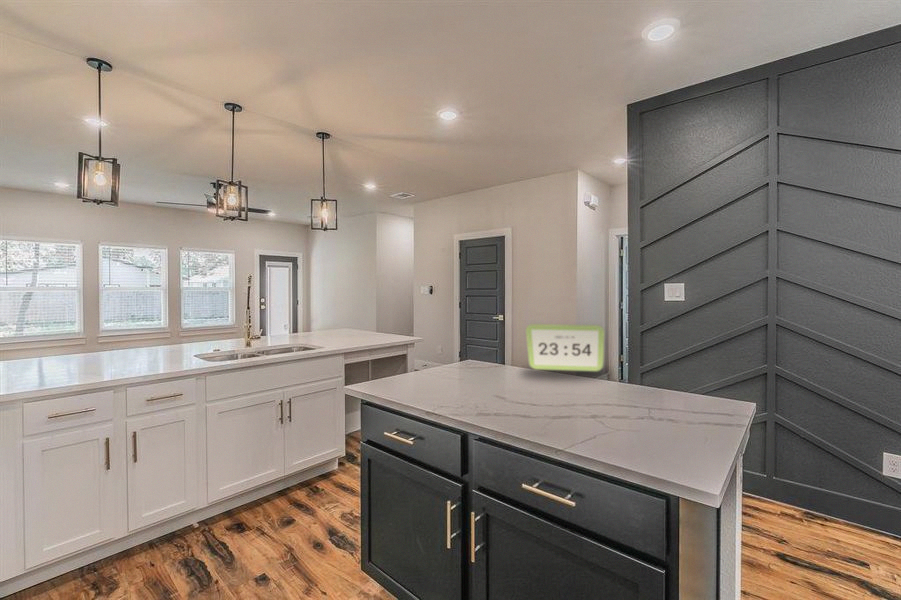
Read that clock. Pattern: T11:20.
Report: T23:54
